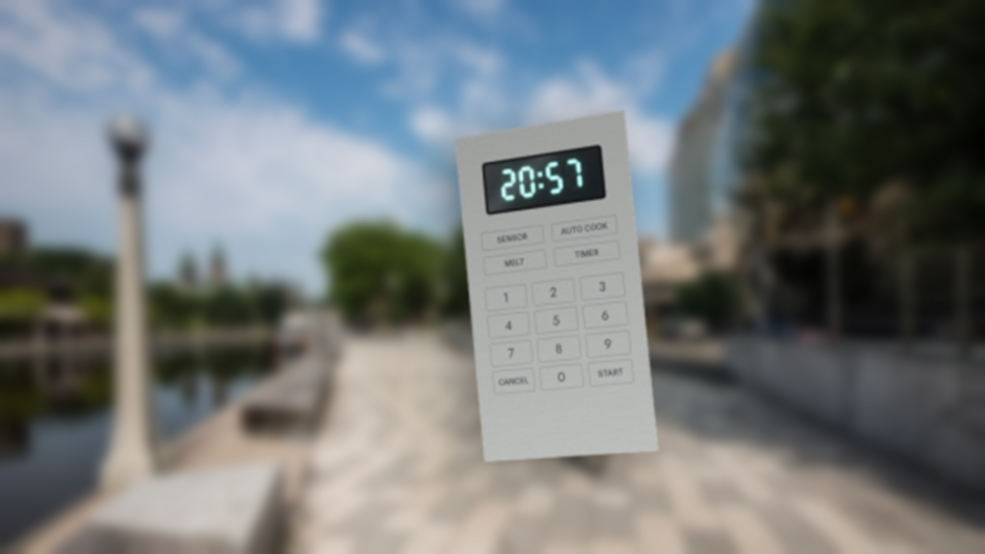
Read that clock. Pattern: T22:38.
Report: T20:57
